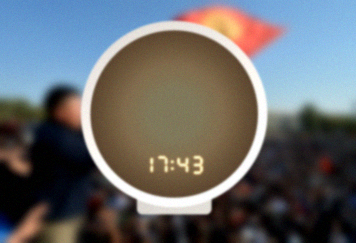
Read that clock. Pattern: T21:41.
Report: T17:43
